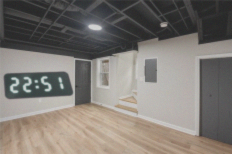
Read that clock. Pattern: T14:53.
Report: T22:51
